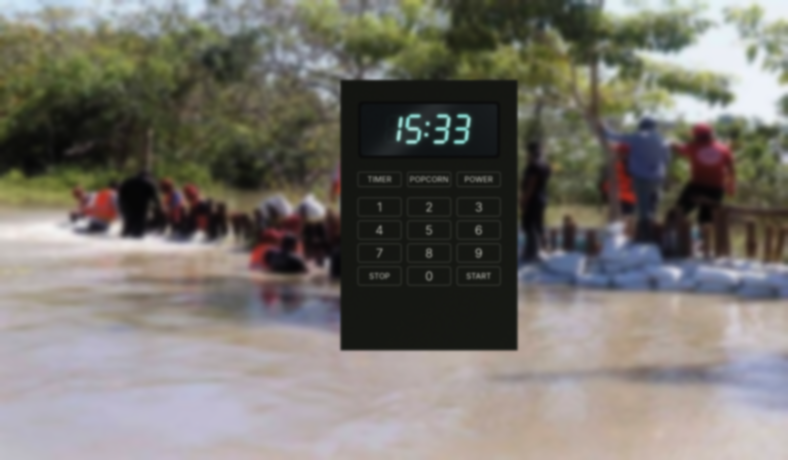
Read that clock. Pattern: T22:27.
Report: T15:33
